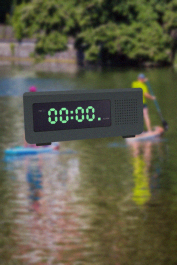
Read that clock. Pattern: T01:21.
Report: T00:00
